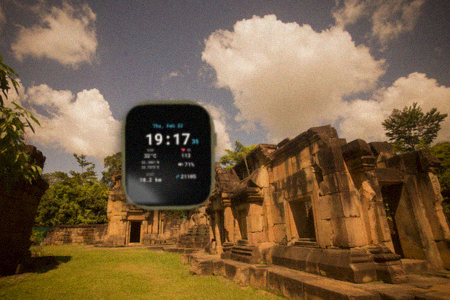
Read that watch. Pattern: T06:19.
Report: T19:17
